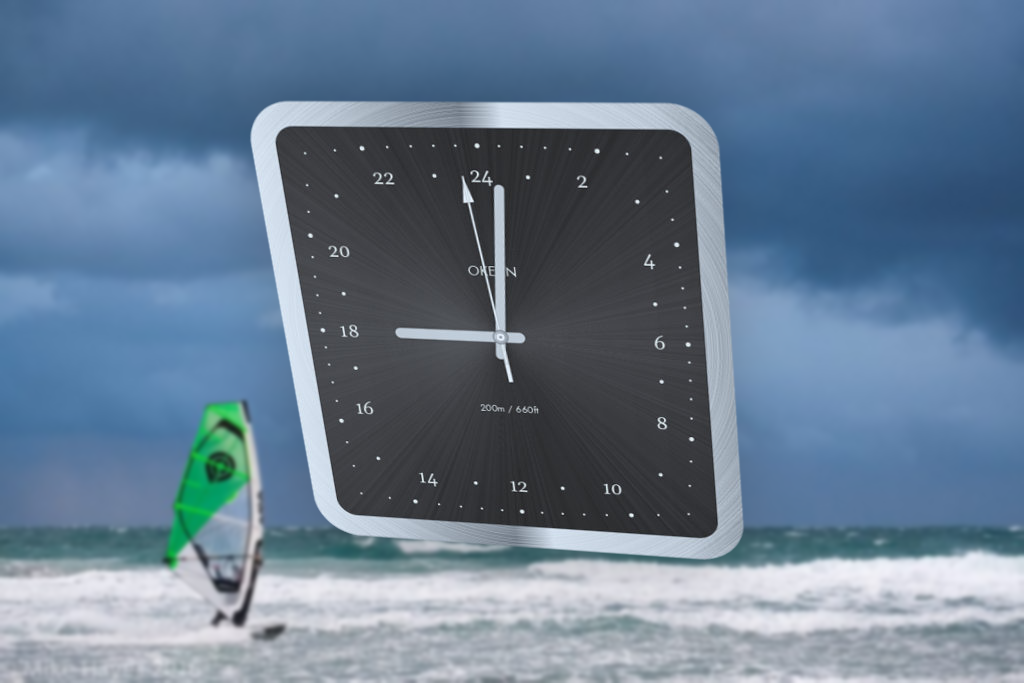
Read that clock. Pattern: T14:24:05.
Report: T18:00:59
